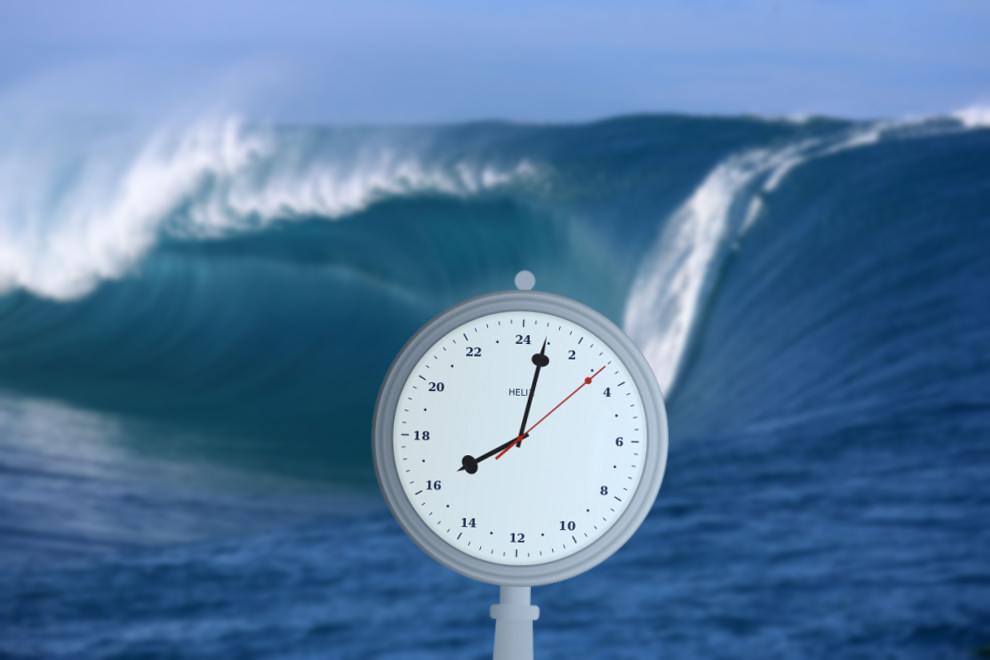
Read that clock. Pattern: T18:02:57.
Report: T16:02:08
